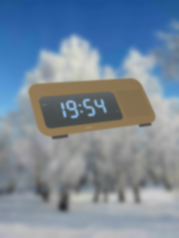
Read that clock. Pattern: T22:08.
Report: T19:54
